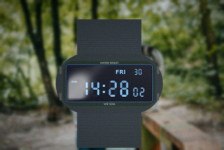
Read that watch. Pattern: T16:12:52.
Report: T14:28:02
